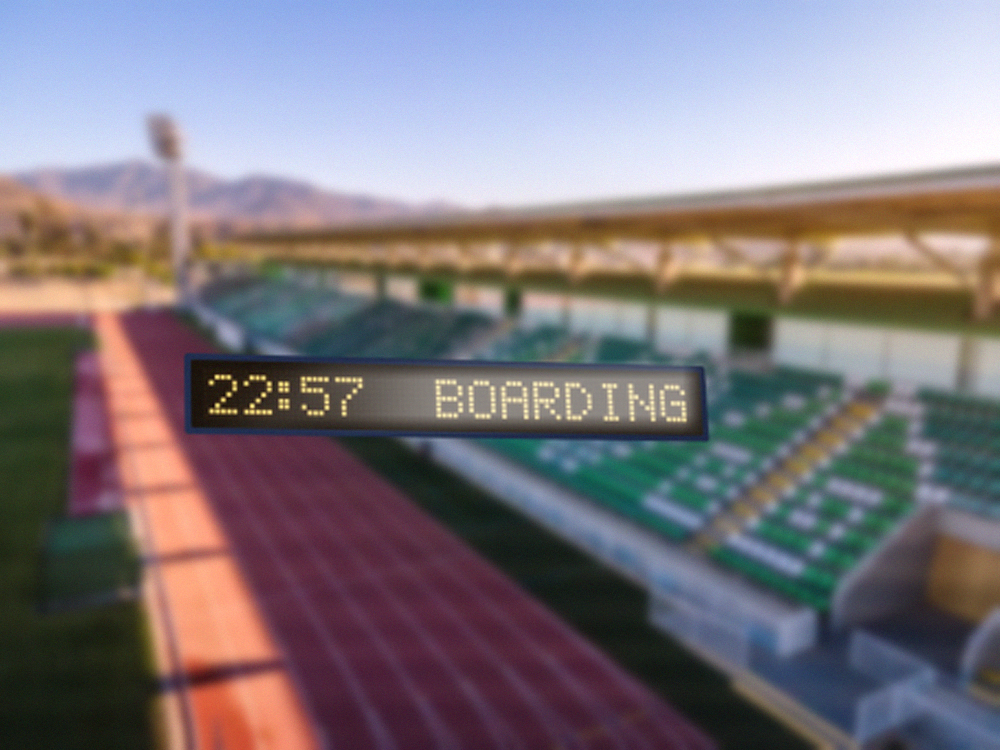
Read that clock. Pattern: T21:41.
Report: T22:57
